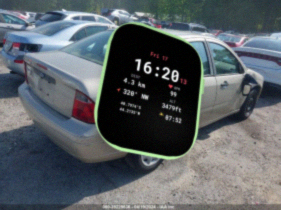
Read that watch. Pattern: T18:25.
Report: T16:20
